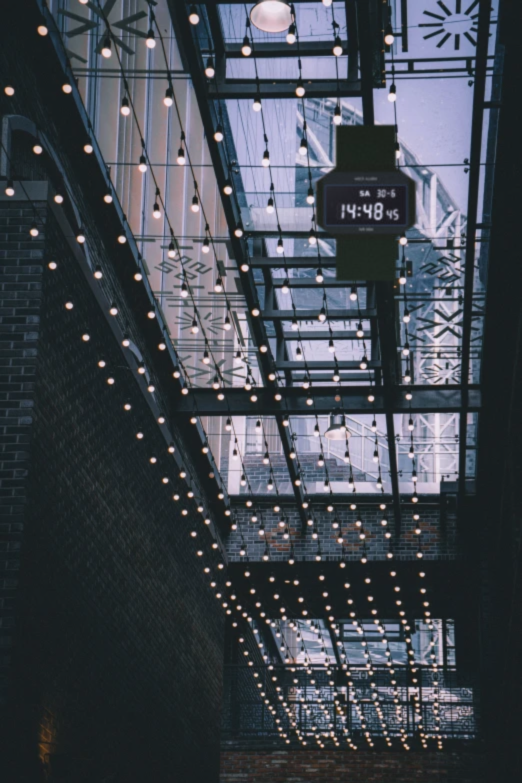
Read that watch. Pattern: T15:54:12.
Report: T14:48:45
